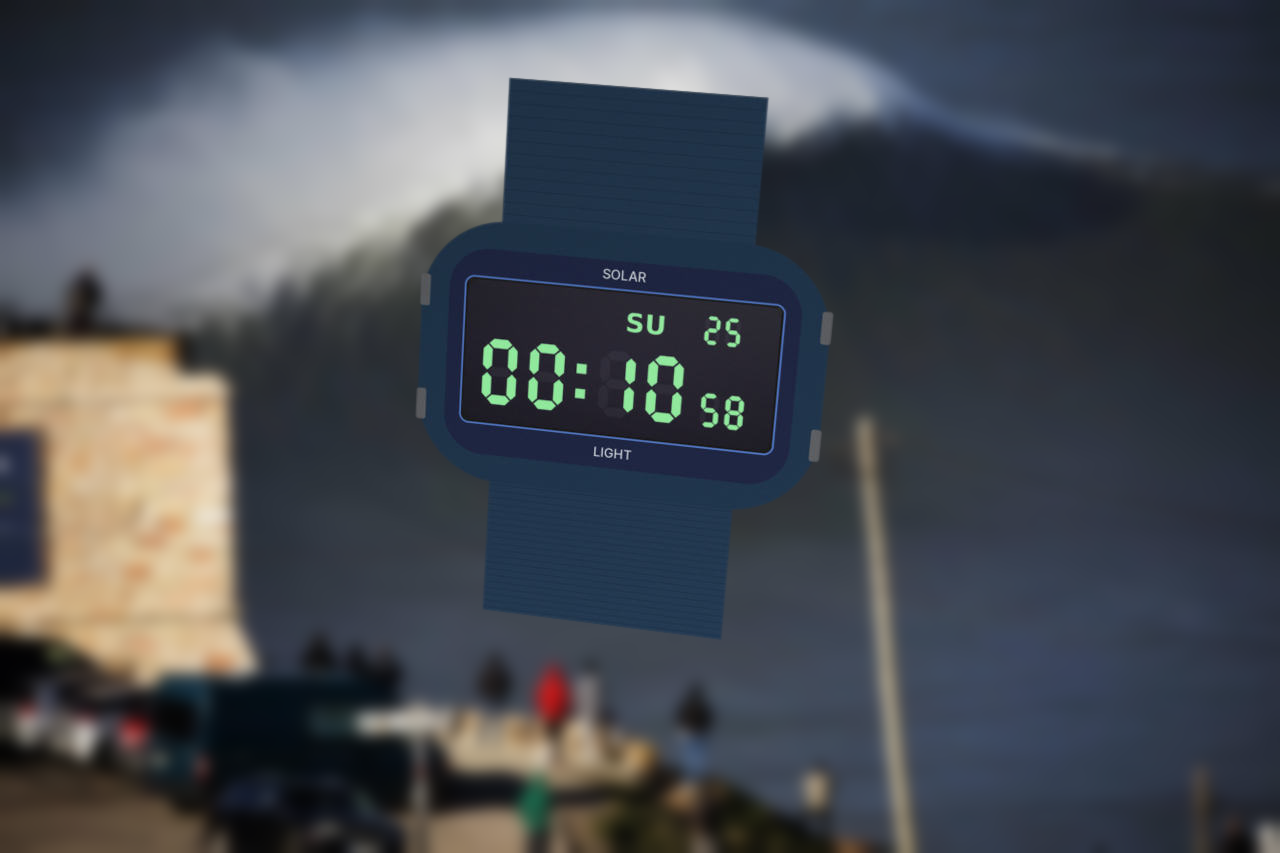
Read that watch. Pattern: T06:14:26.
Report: T00:10:58
